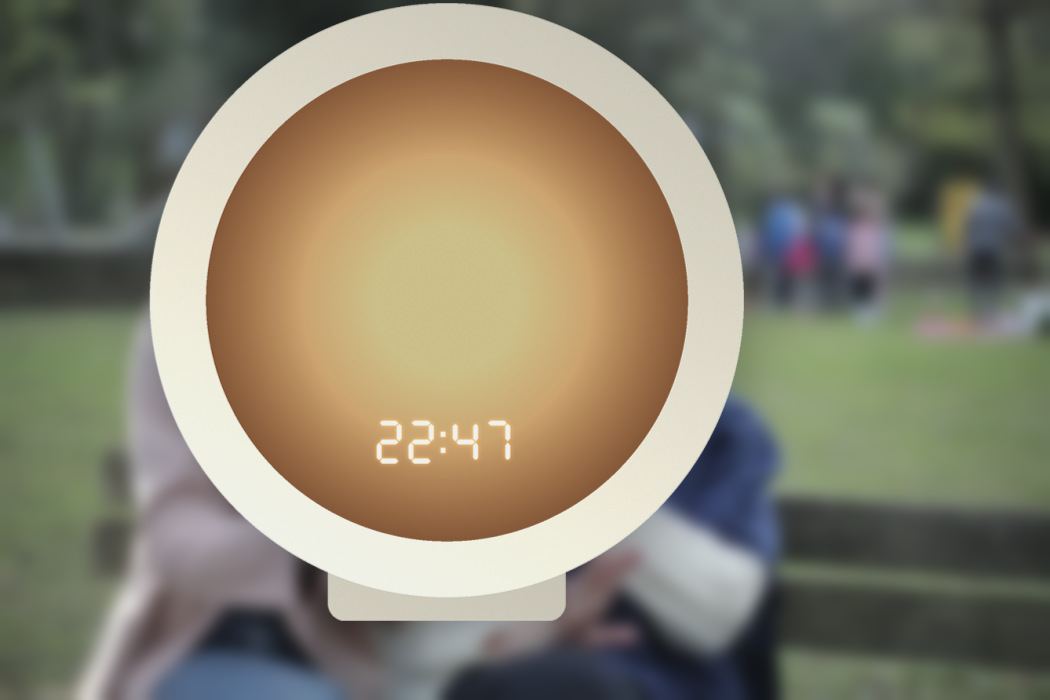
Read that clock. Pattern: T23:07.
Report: T22:47
